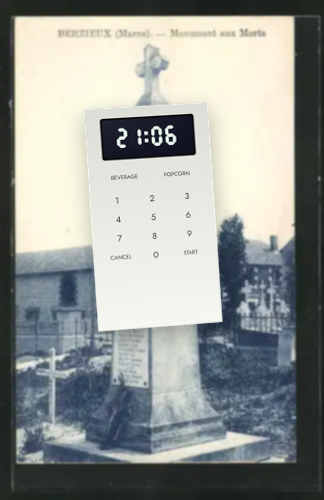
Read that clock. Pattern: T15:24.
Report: T21:06
